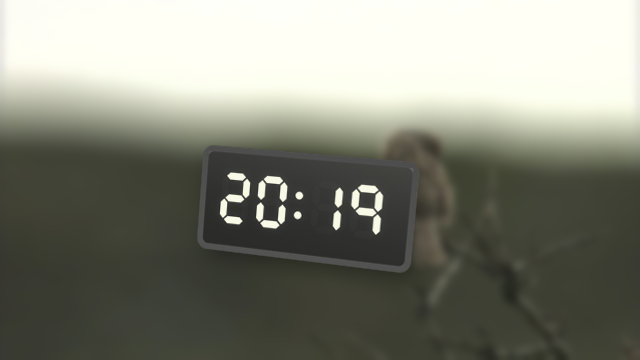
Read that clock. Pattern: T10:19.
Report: T20:19
